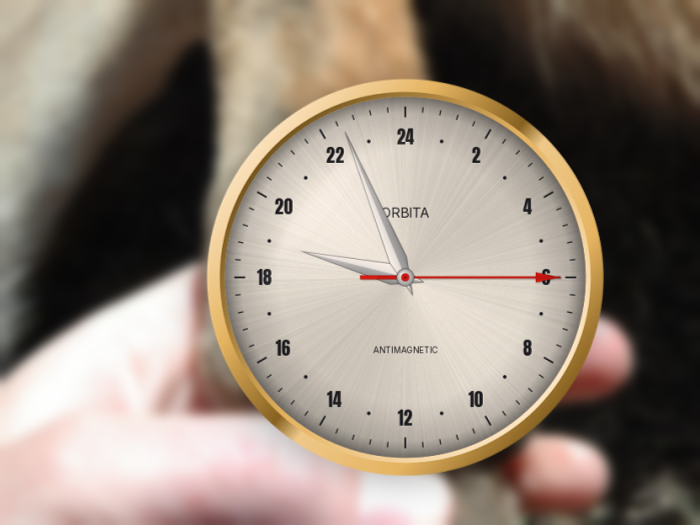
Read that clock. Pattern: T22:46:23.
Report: T18:56:15
